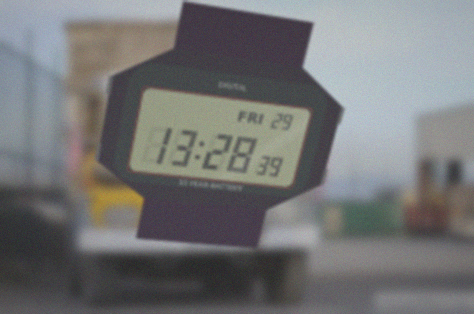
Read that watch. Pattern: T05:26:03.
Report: T13:28:39
